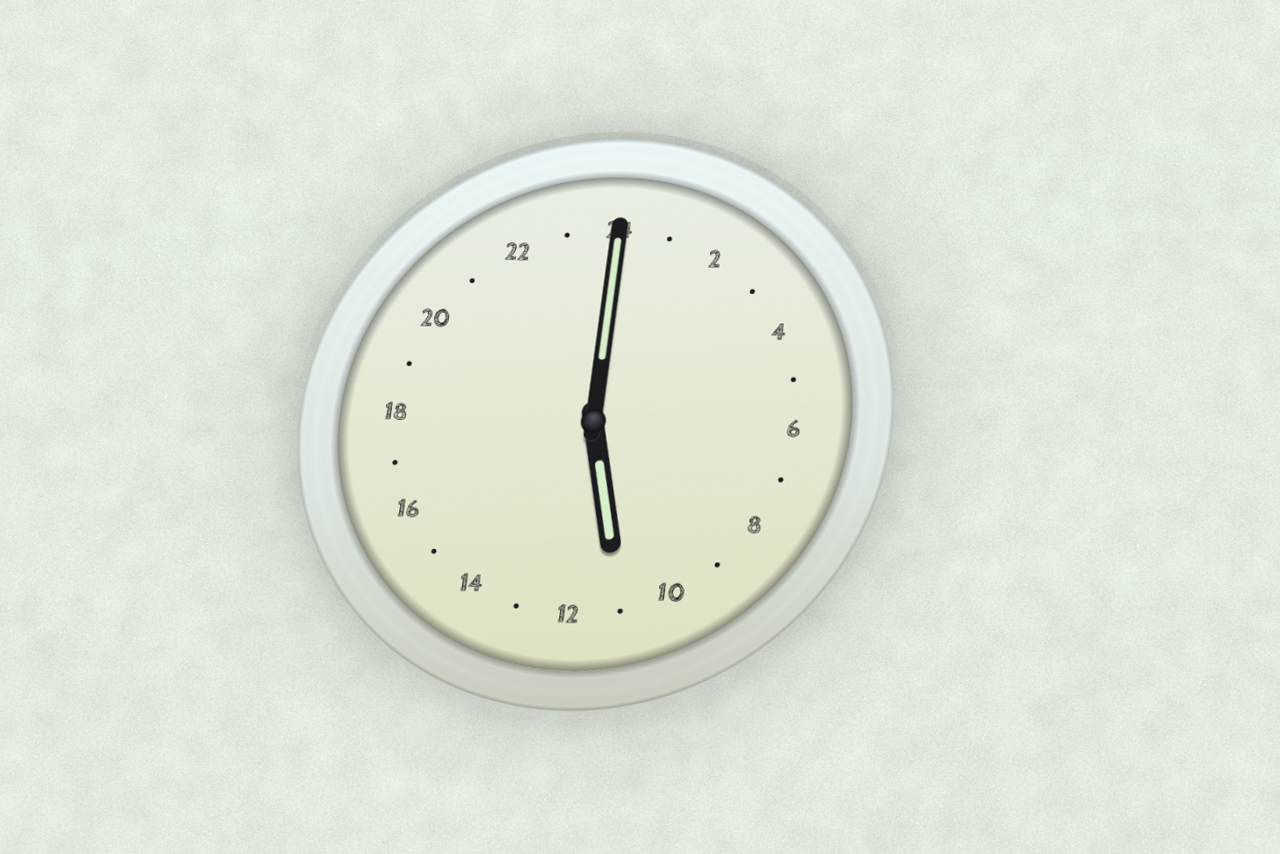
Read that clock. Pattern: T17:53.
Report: T11:00
